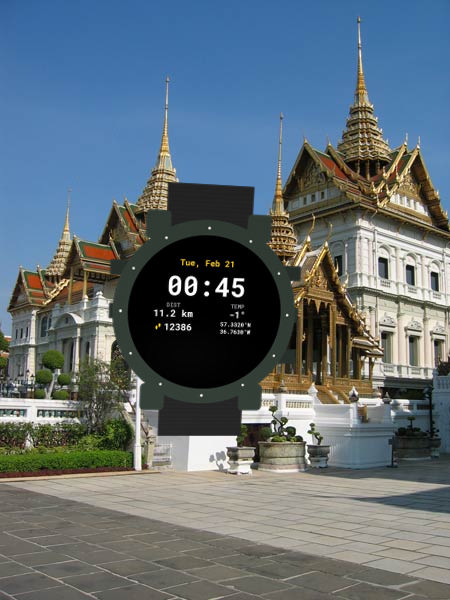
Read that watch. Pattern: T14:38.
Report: T00:45
